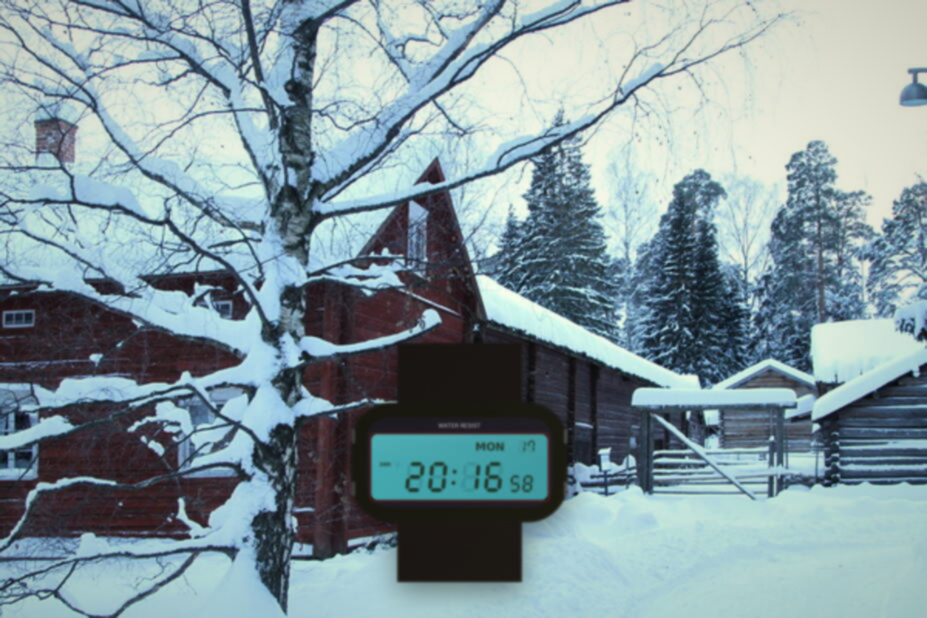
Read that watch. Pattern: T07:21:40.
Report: T20:16:58
